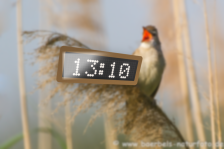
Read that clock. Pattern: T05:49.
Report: T13:10
